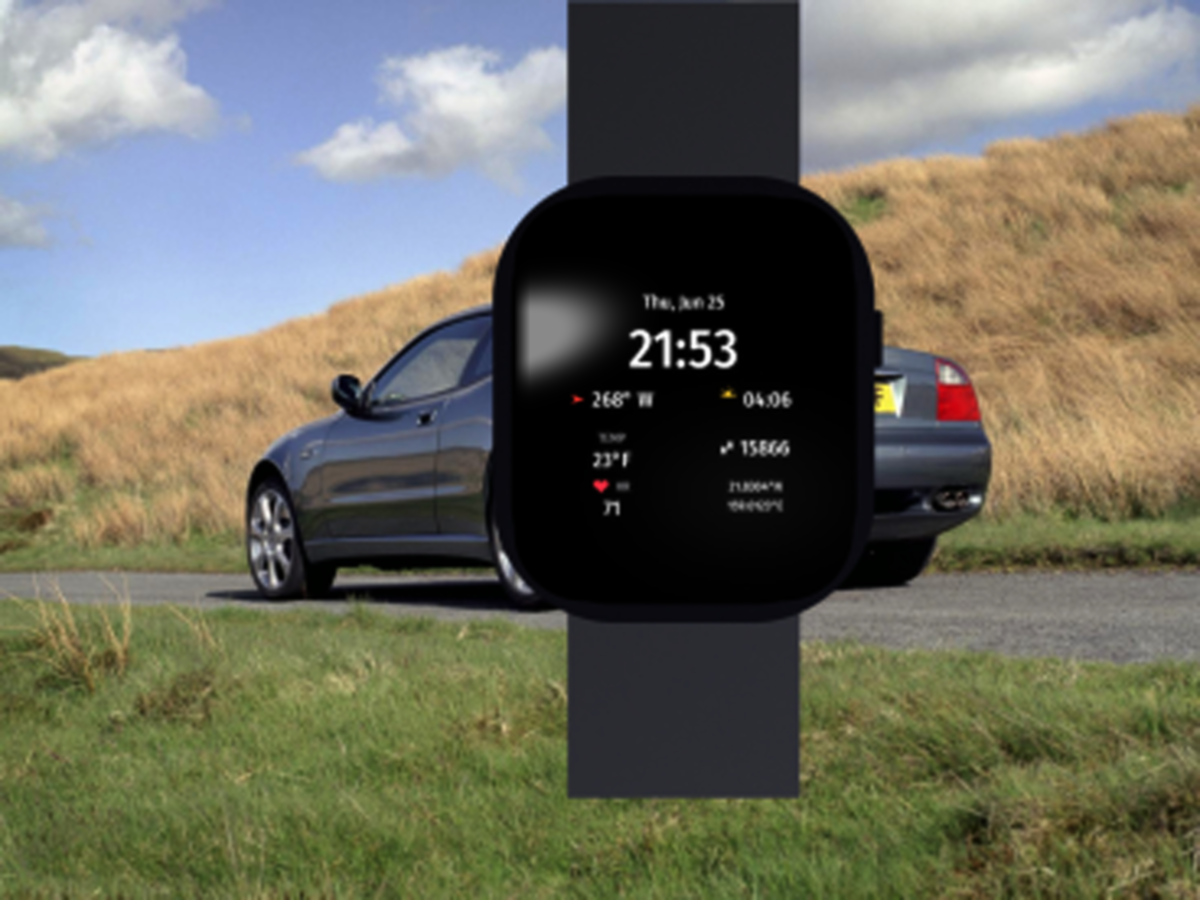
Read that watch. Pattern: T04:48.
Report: T21:53
